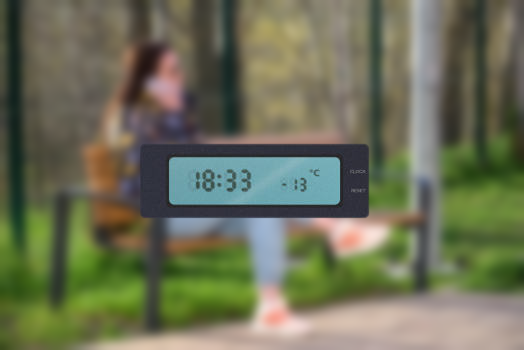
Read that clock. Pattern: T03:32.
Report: T18:33
